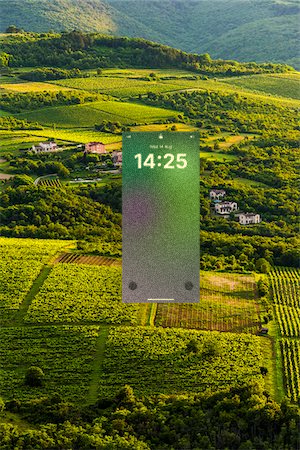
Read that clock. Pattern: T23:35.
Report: T14:25
